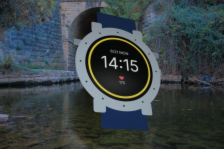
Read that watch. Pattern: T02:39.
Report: T14:15
